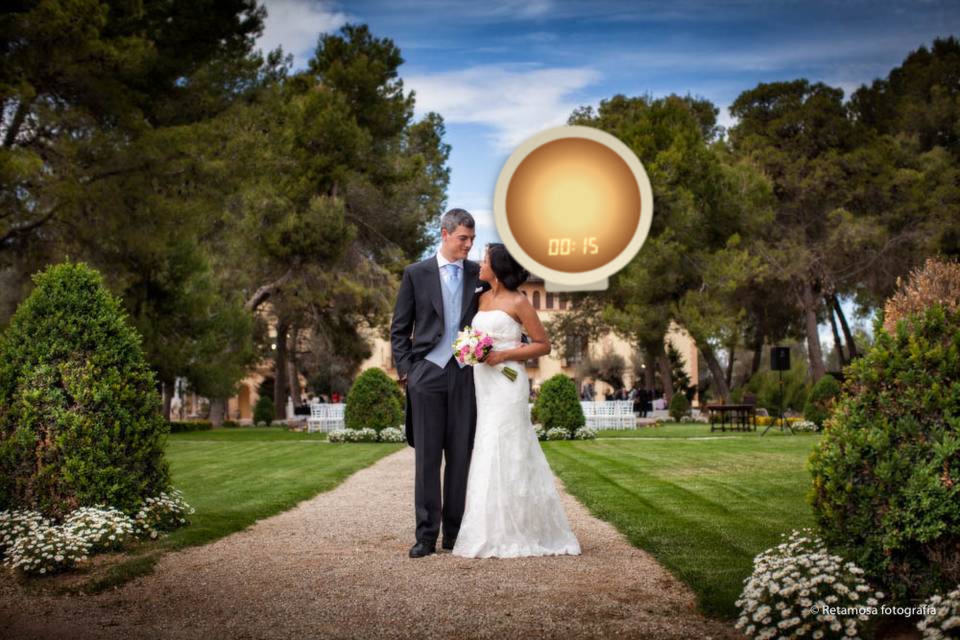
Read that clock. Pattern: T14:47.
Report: T00:15
